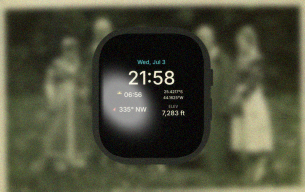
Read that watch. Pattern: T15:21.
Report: T21:58
